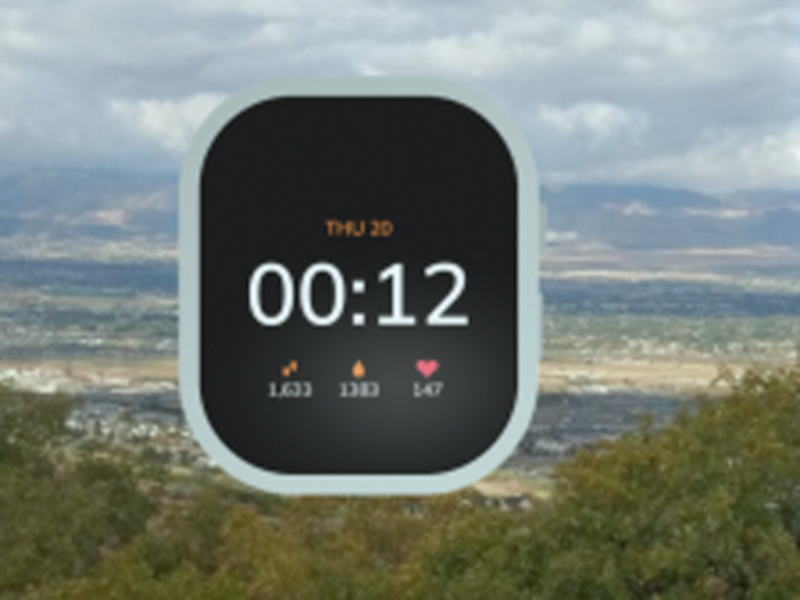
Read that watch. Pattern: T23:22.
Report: T00:12
